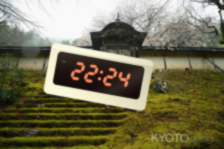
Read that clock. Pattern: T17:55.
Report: T22:24
